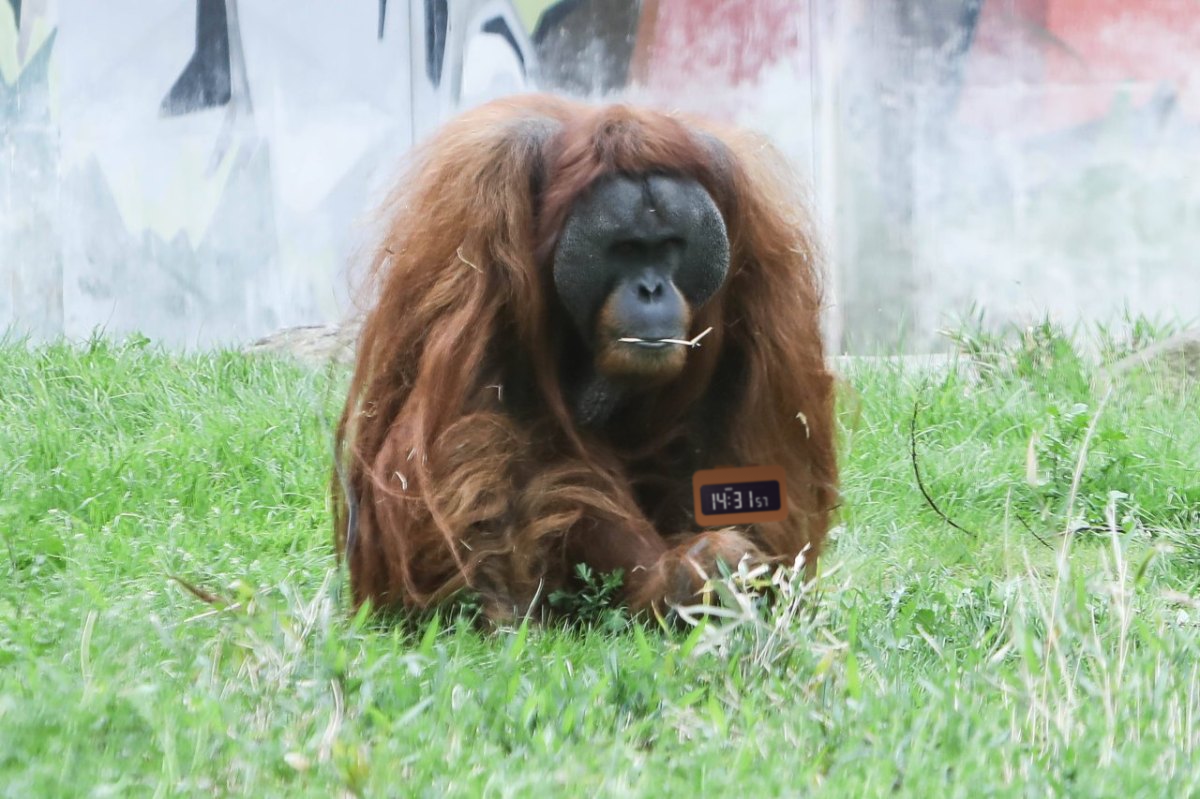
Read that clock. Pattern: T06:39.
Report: T14:31
